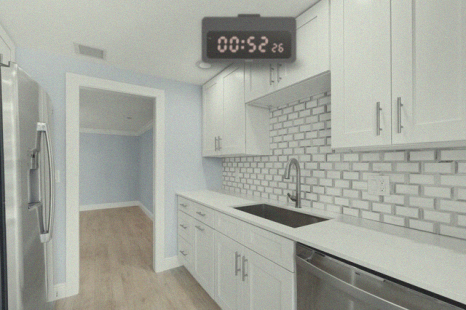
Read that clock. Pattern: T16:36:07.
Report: T00:52:26
